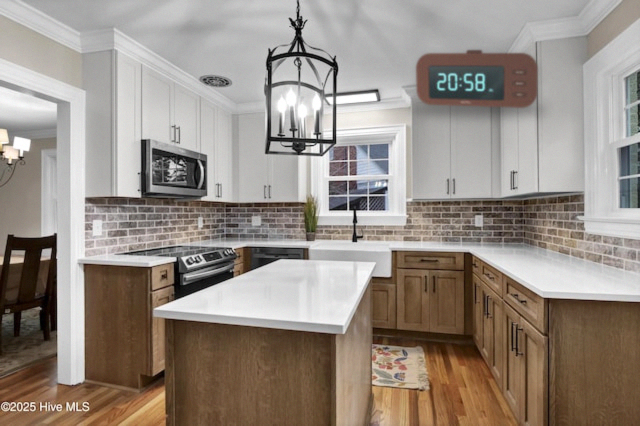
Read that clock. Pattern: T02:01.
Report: T20:58
